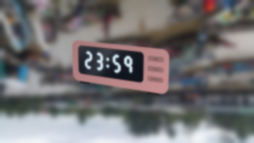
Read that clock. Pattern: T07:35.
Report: T23:59
